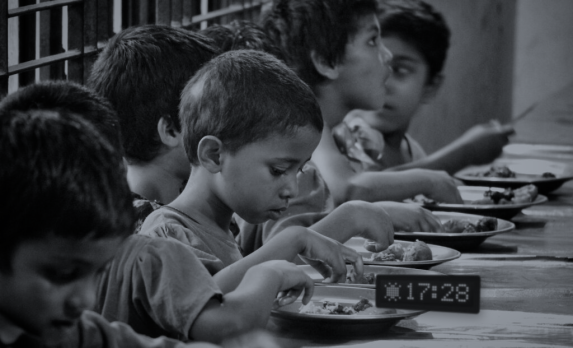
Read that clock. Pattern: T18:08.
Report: T17:28
